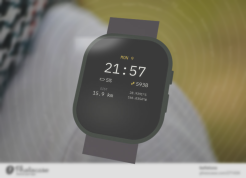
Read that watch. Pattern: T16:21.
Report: T21:57
